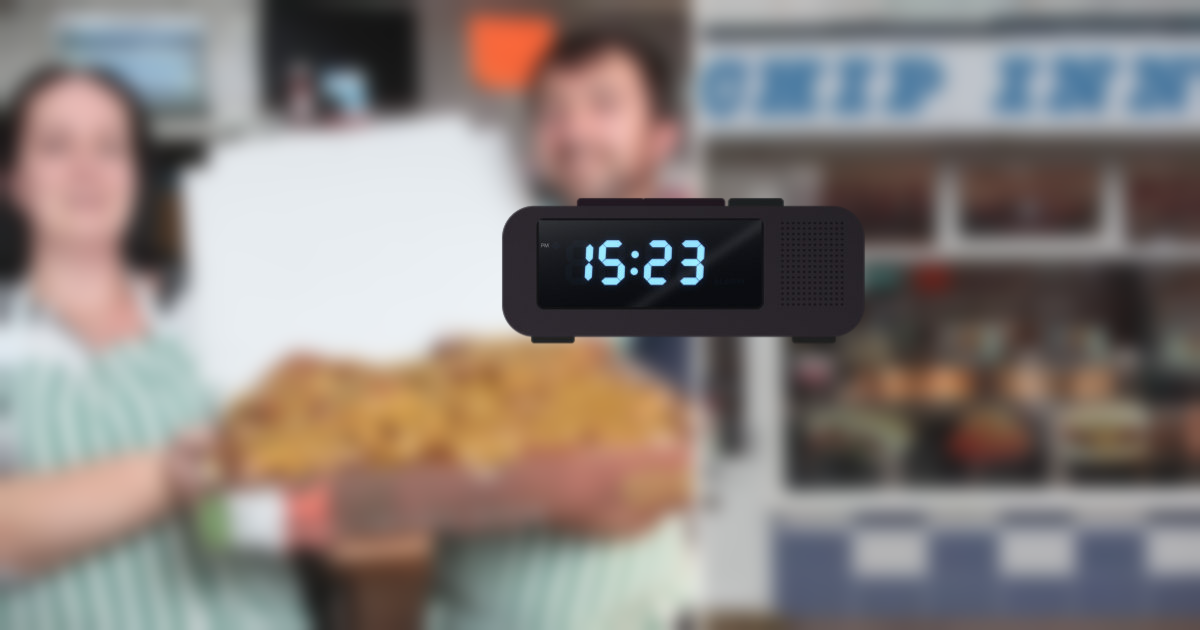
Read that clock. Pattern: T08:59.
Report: T15:23
